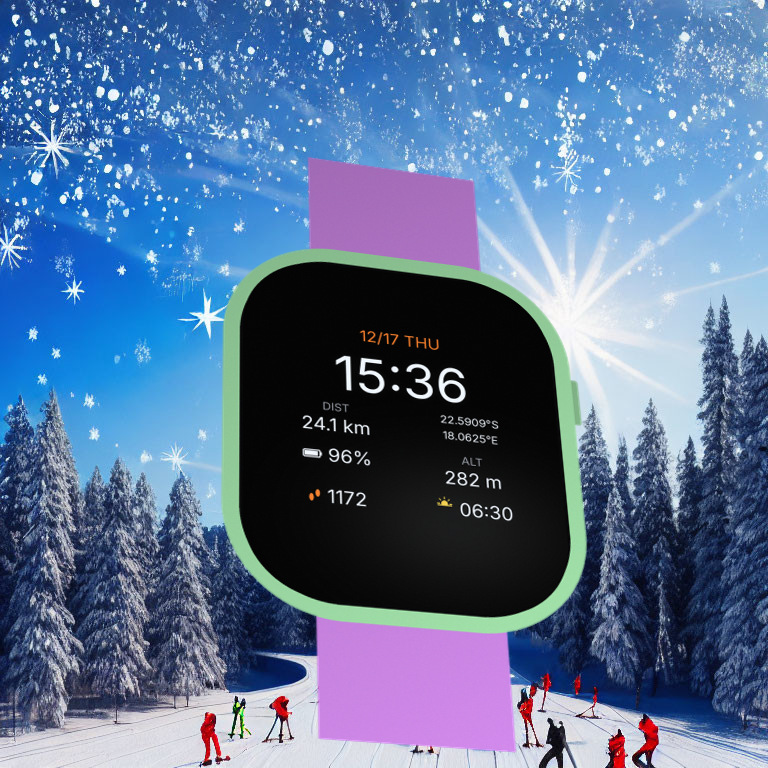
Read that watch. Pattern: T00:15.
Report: T15:36
